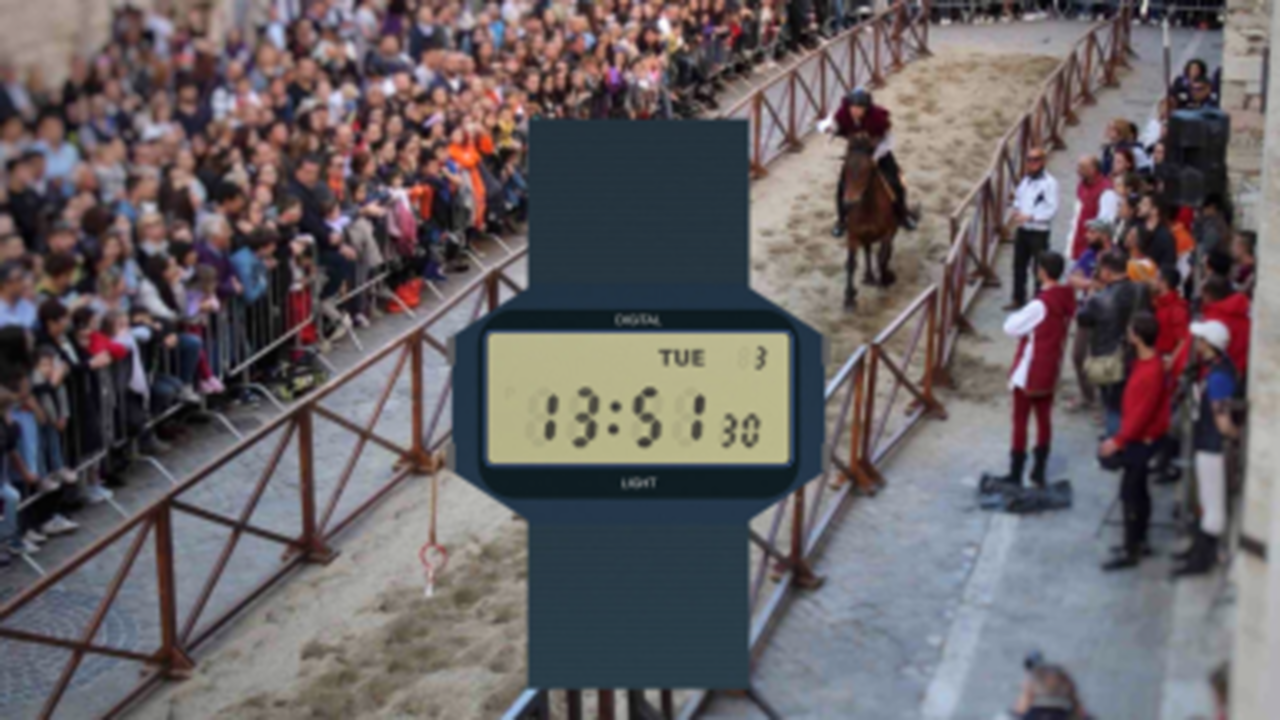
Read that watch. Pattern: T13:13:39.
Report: T13:51:30
